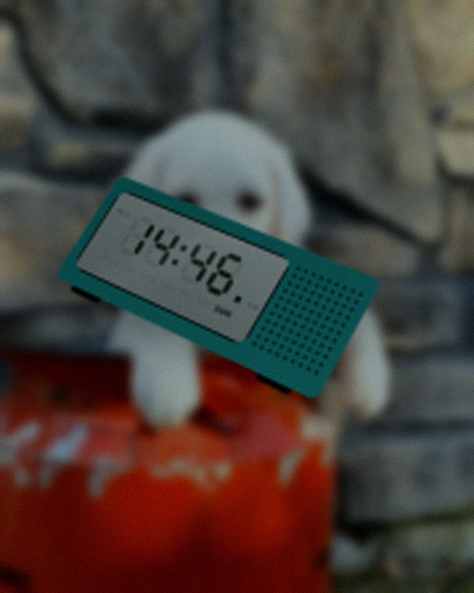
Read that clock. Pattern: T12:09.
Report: T14:46
